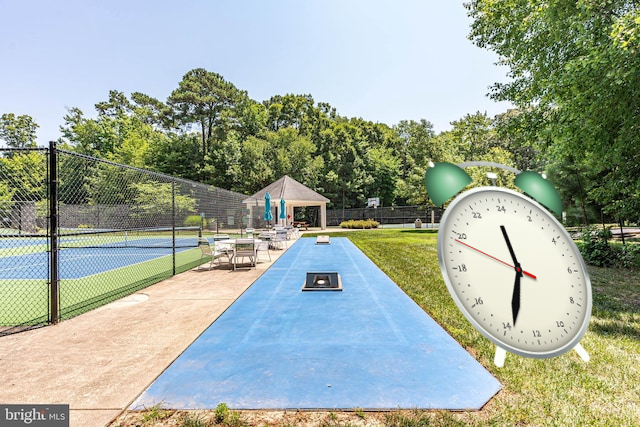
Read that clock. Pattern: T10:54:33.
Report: T23:33:49
